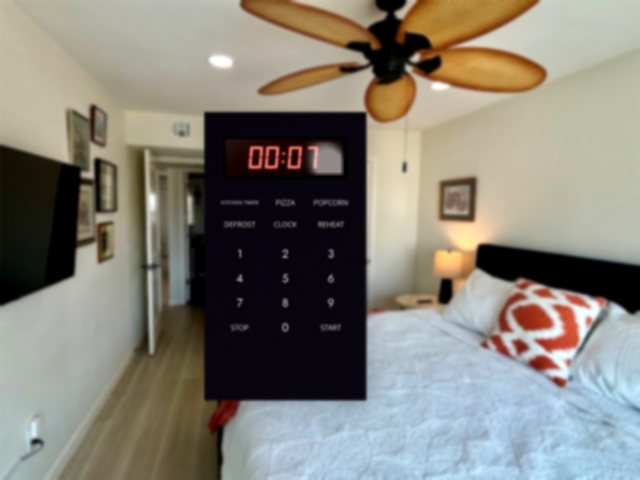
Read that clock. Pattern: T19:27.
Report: T00:07
